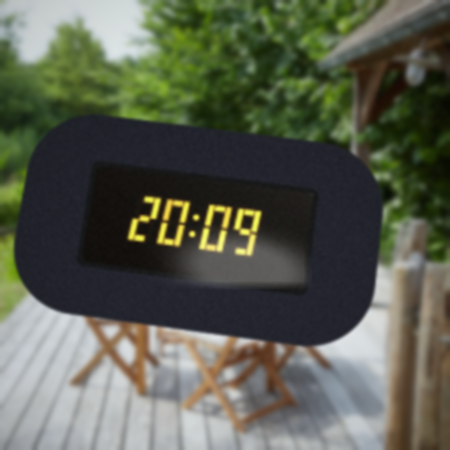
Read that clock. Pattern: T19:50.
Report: T20:09
